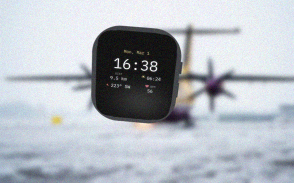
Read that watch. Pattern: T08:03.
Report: T16:38
